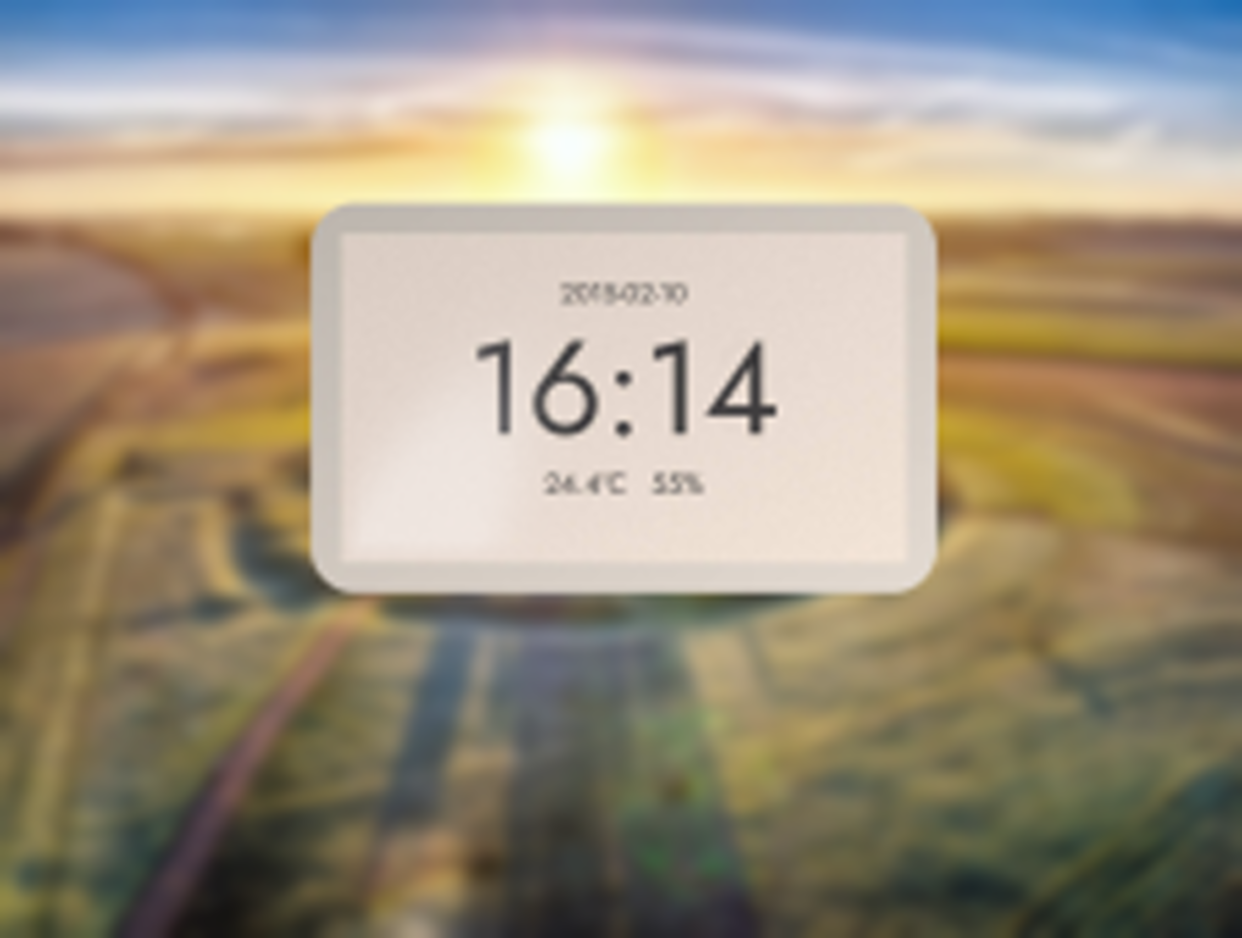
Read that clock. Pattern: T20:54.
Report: T16:14
